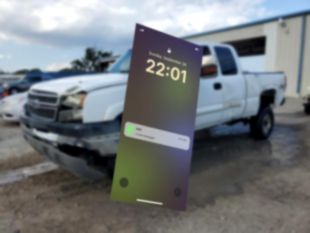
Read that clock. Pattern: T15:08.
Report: T22:01
